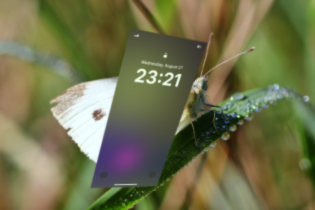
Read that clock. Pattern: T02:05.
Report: T23:21
